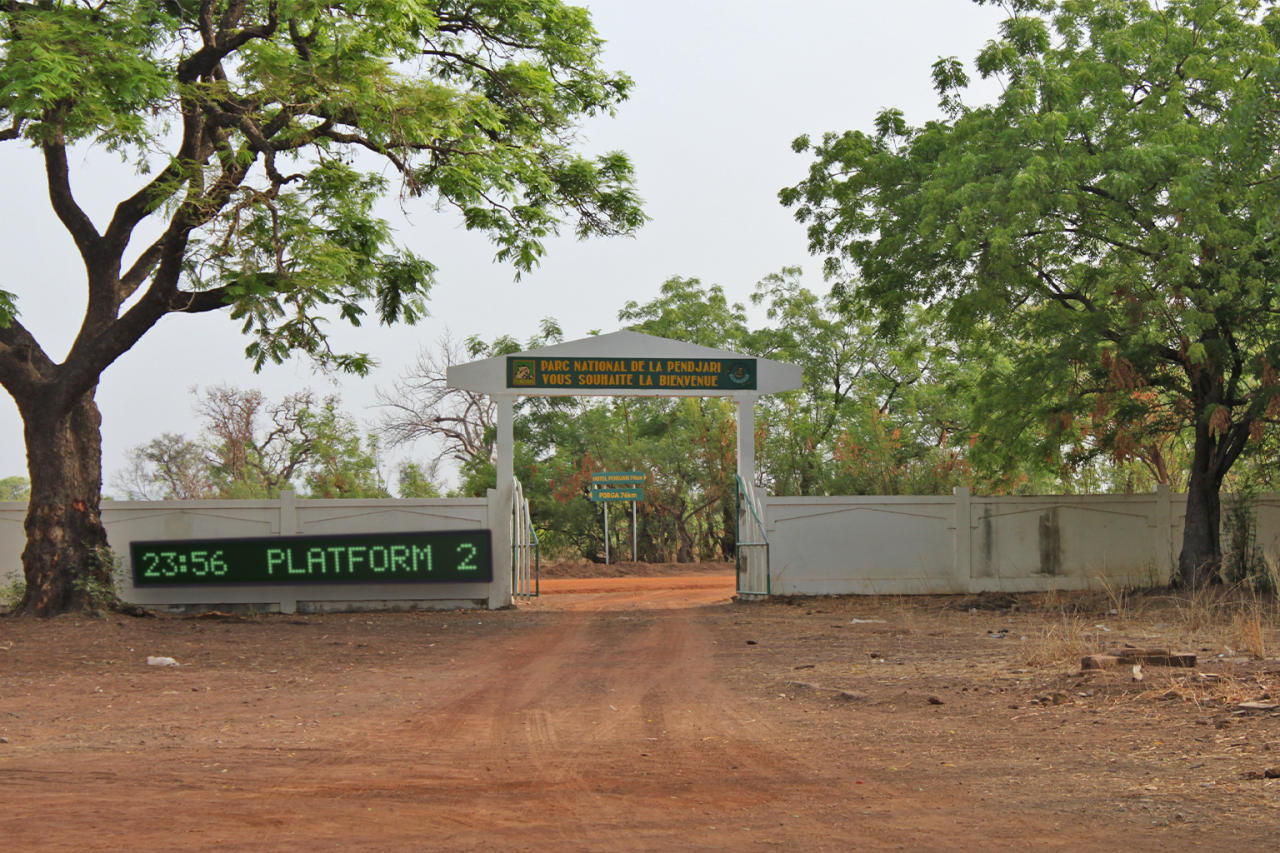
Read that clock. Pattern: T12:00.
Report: T23:56
